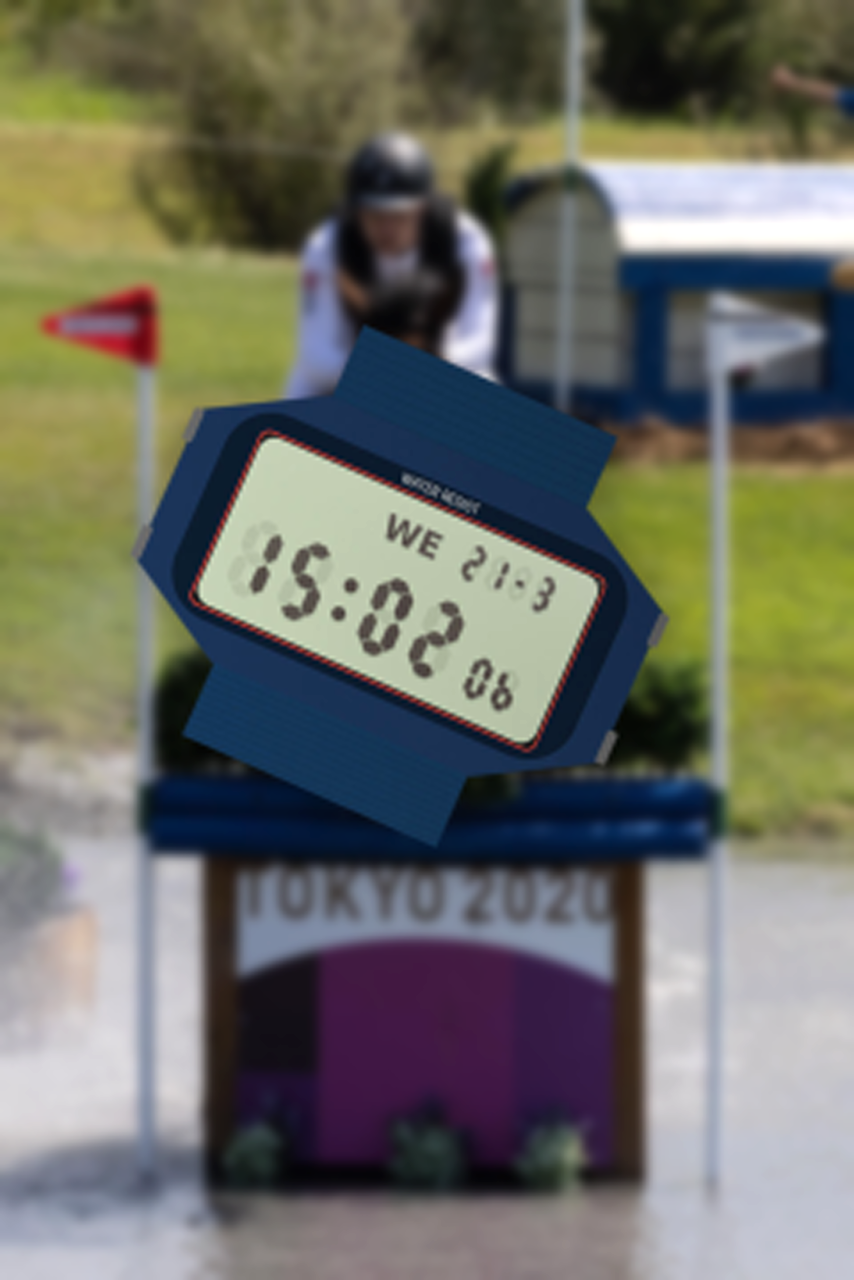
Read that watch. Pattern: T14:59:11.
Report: T15:02:06
